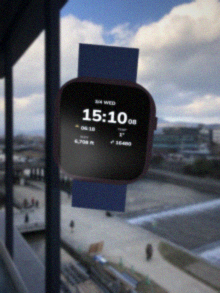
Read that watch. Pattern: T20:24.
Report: T15:10
